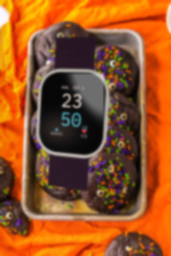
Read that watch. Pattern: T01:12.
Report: T23:50
